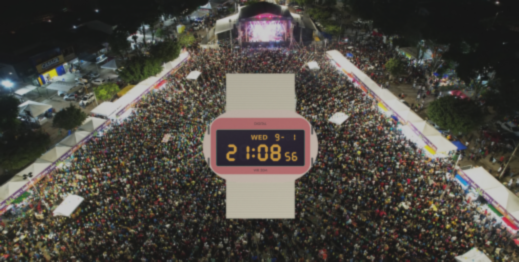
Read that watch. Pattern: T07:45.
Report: T21:08
